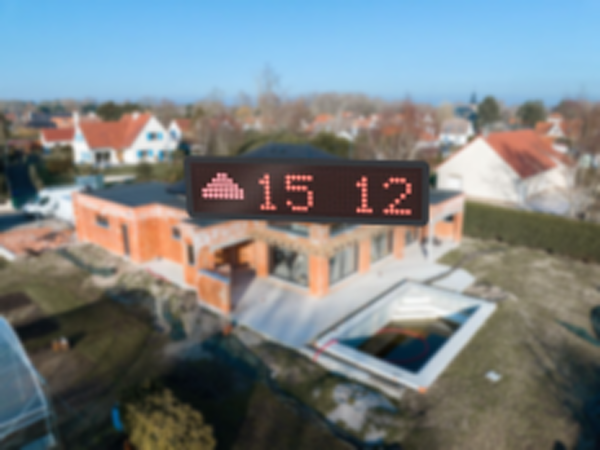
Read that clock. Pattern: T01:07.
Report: T15:12
